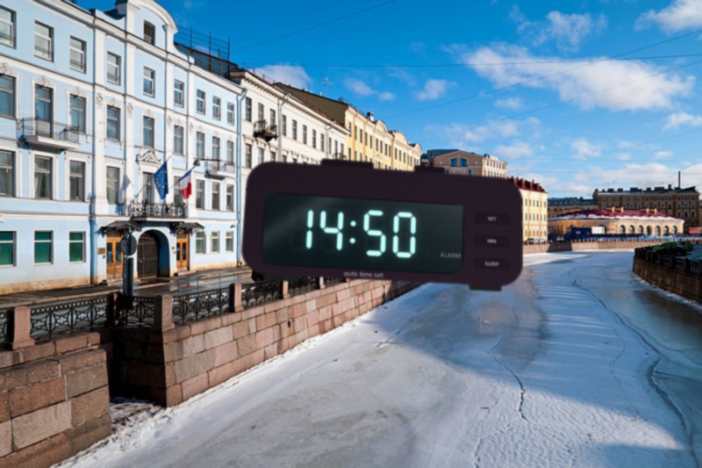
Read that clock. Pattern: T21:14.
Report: T14:50
